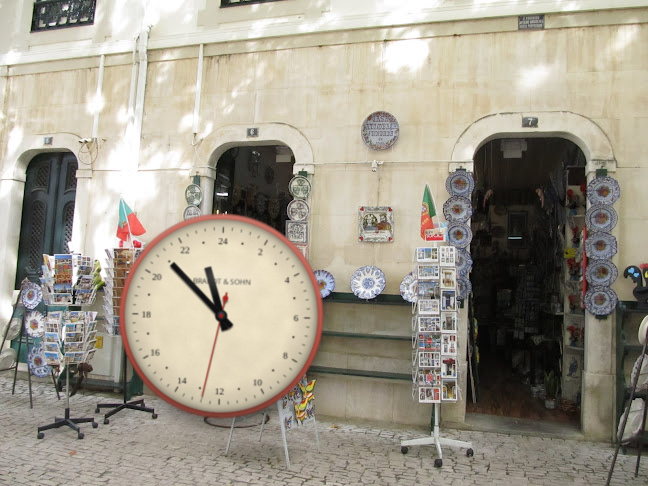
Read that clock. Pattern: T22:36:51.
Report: T22:52:32
